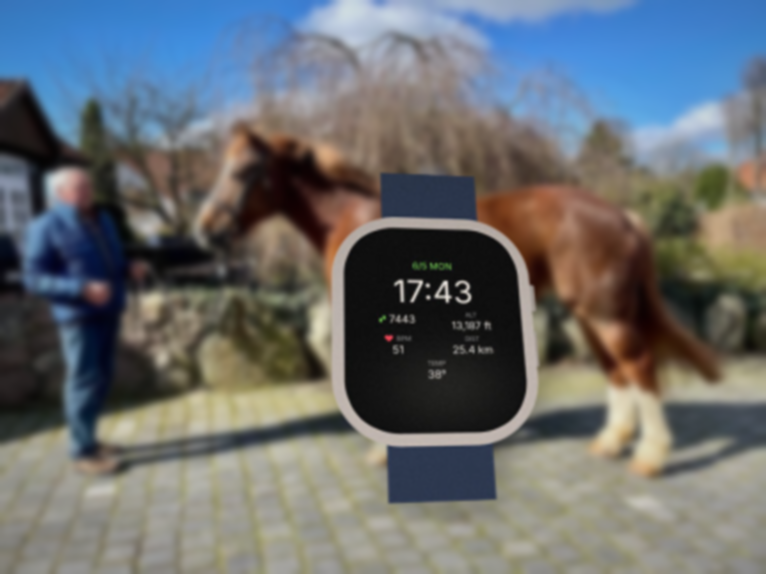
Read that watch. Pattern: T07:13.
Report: T17:43
